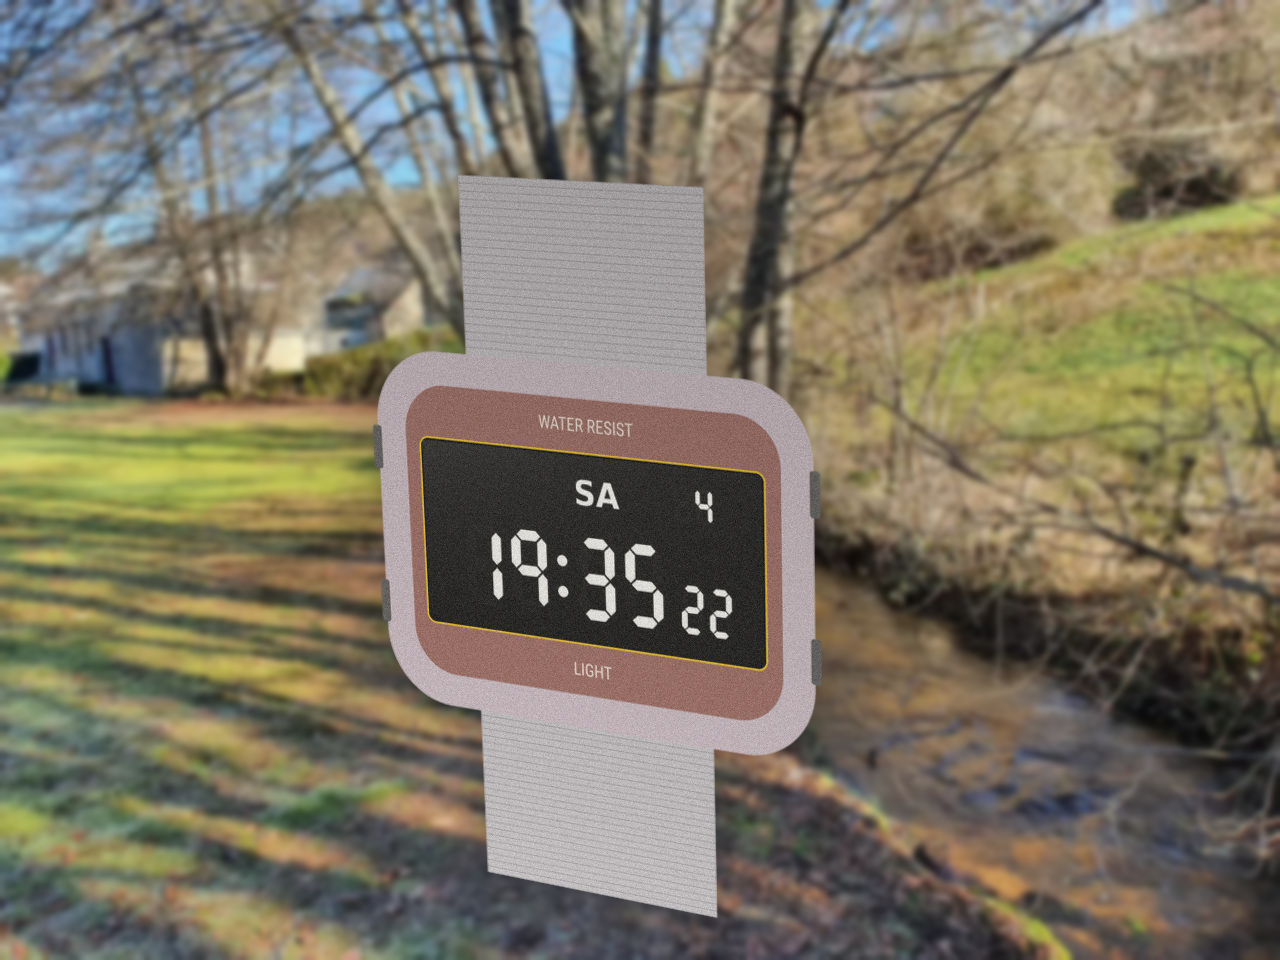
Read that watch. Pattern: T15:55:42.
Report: T19:35:22
